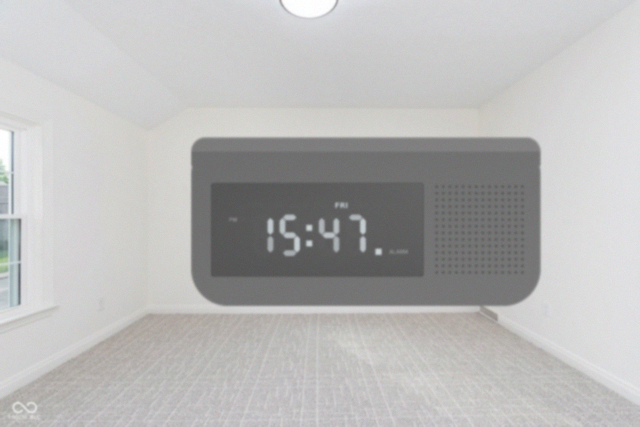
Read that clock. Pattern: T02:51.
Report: T15:47
